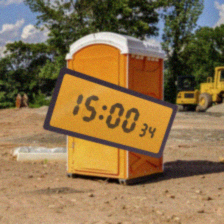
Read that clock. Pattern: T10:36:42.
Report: T15:00:34
